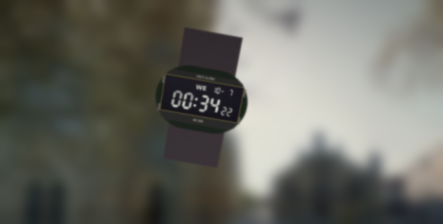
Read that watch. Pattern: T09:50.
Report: T00:34
